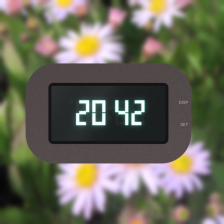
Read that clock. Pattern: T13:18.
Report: T20:42
